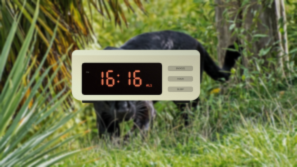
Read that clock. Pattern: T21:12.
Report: T16:16
